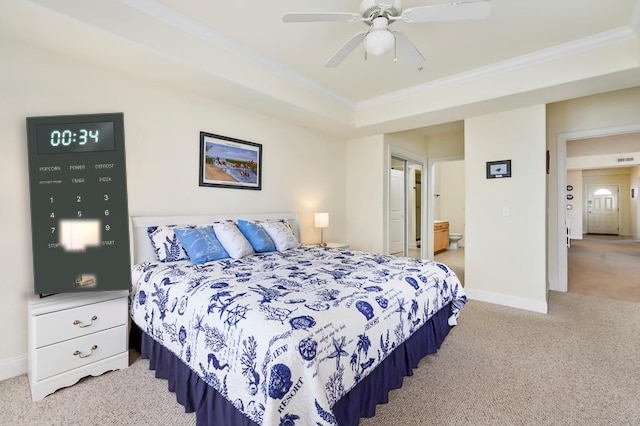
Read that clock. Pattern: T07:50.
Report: T00:34
